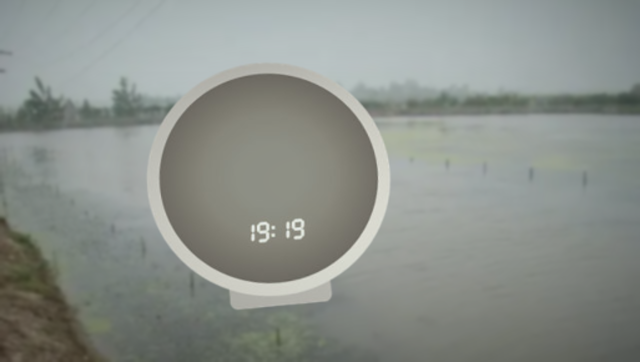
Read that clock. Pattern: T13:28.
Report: T19:19
